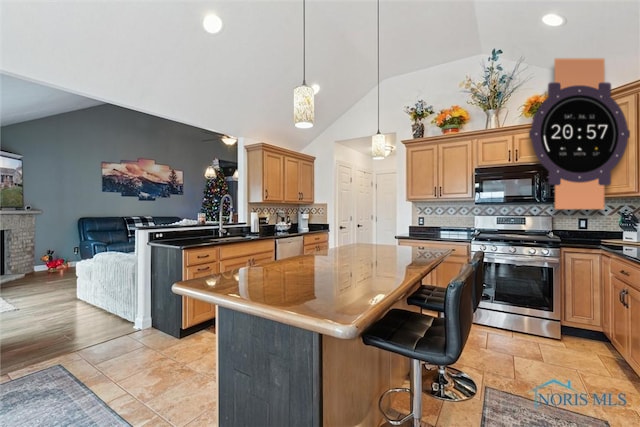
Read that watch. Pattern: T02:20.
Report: T20:57
